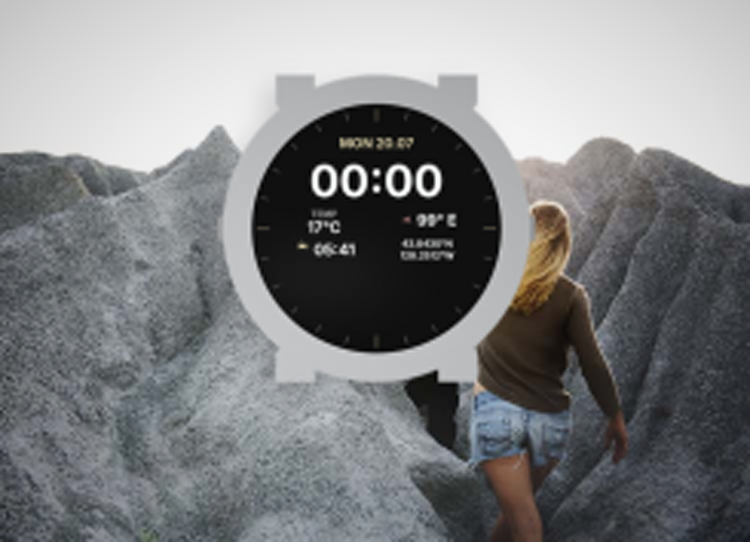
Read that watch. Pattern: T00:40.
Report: T00:00
